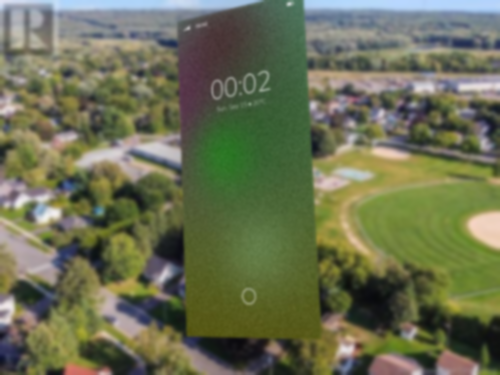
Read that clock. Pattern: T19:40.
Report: T00:02
